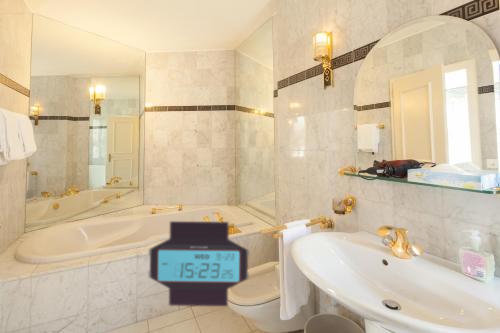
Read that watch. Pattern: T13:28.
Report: T15:23
